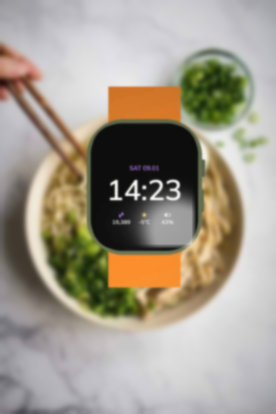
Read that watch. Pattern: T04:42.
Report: T14:23
